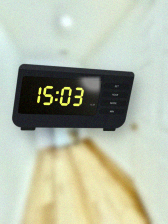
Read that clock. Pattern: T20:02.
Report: T15:03
